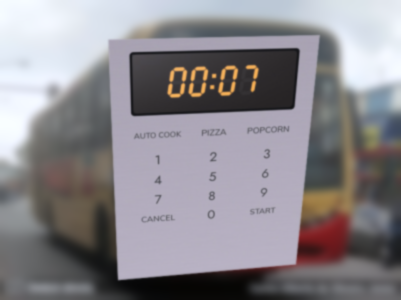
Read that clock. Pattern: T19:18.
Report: T00:07
